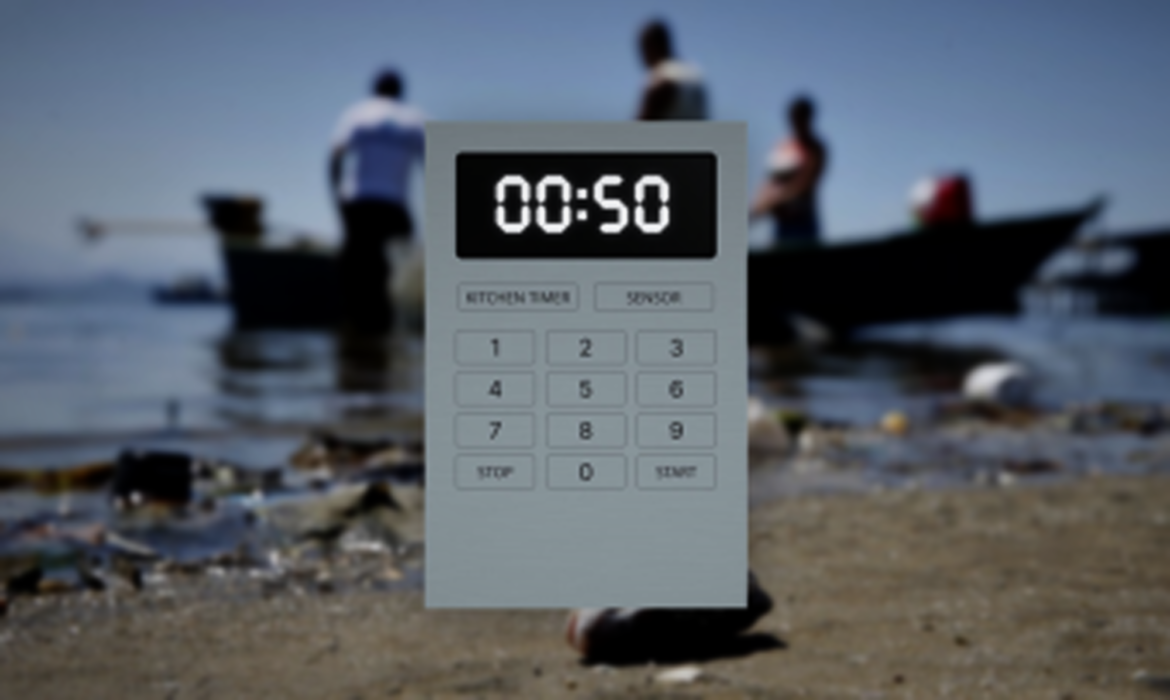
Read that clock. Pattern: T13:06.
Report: T00:50
